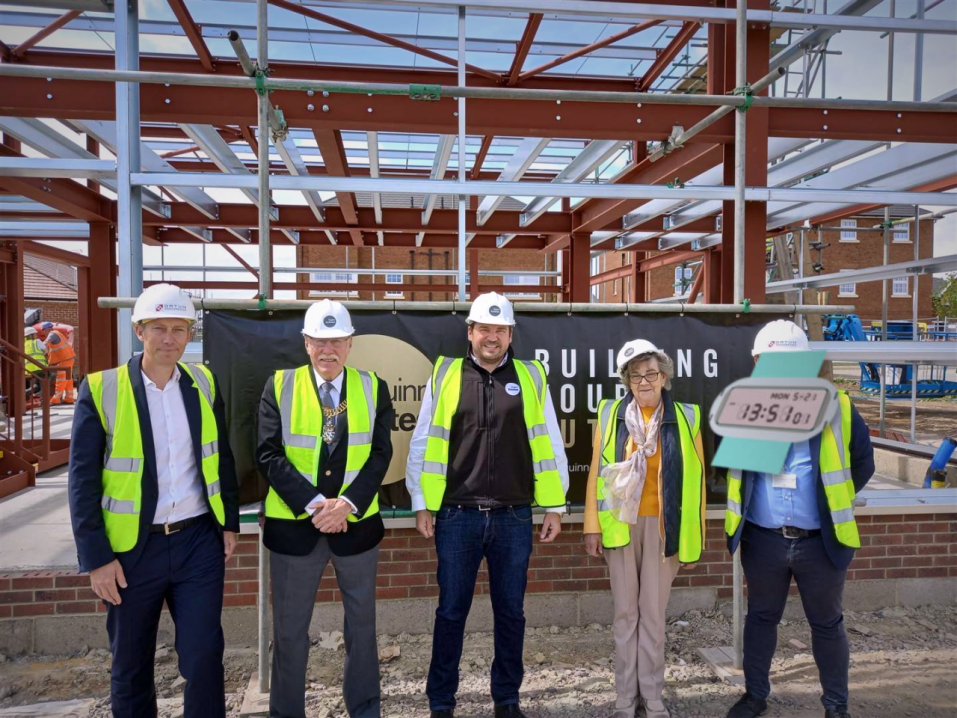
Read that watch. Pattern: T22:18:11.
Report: T13:51:01
